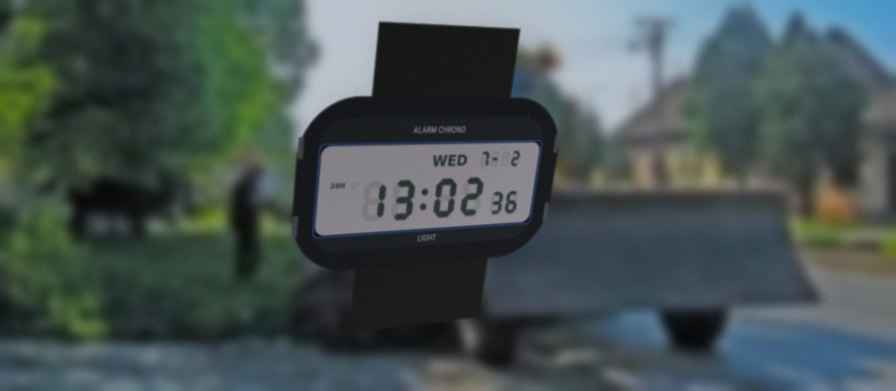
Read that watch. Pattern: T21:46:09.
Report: T13:02:36
